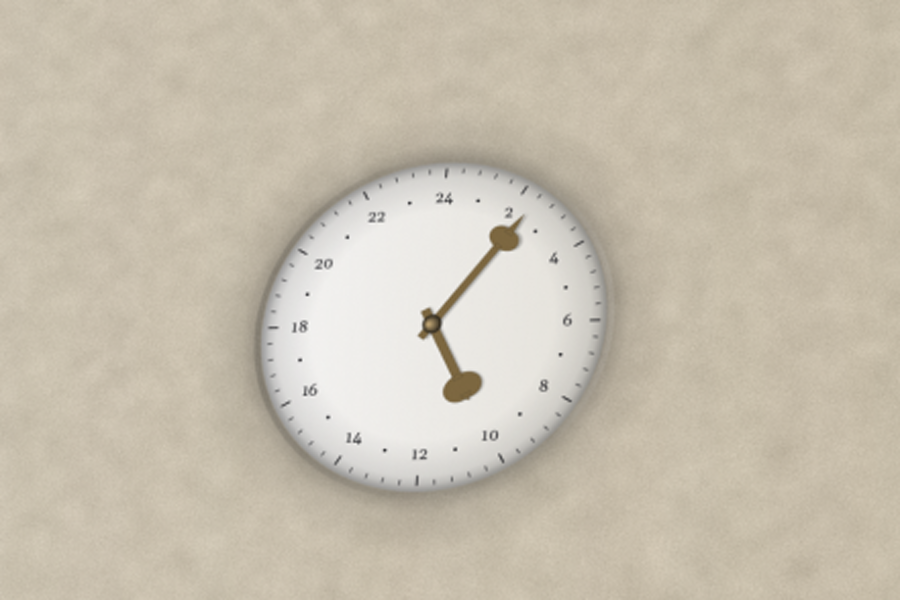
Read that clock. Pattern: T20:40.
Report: T10:06
